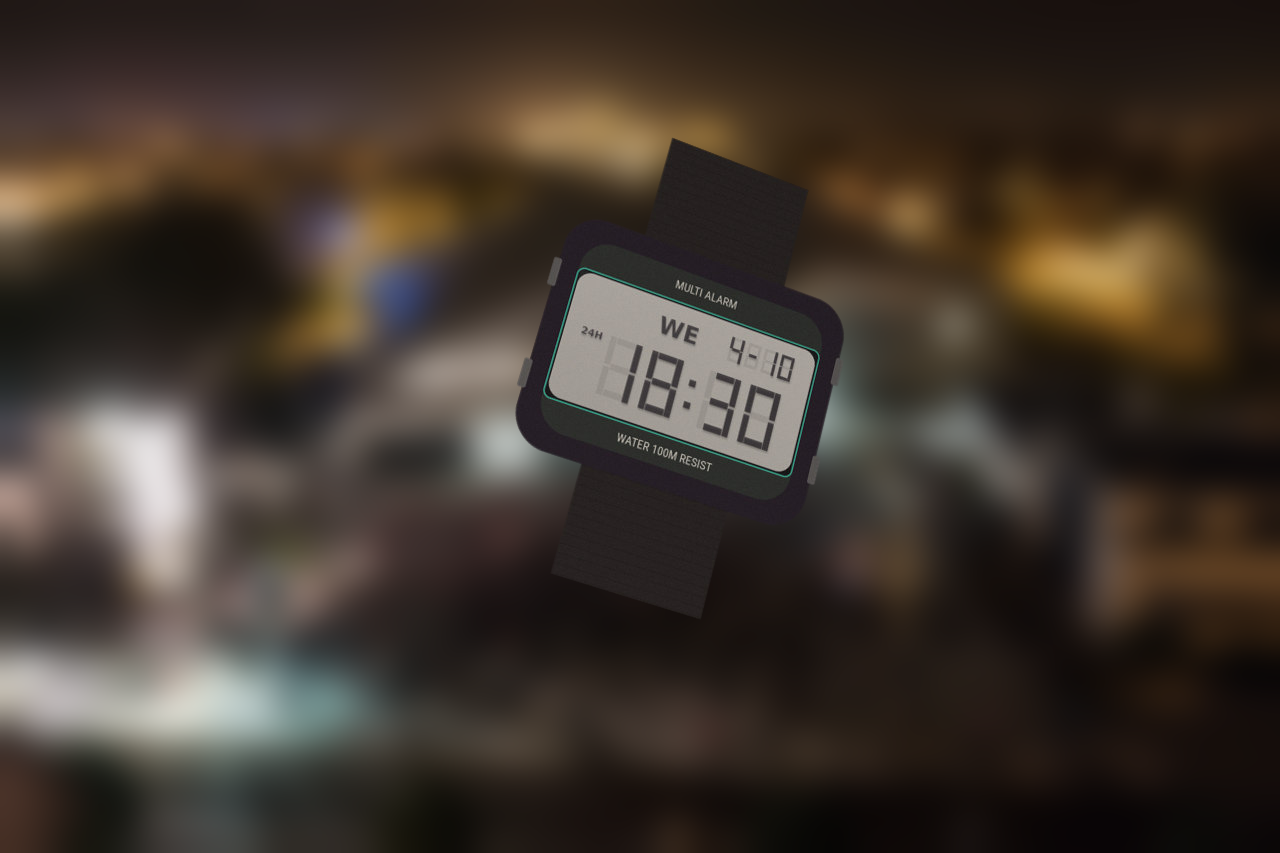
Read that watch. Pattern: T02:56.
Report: T18:30
